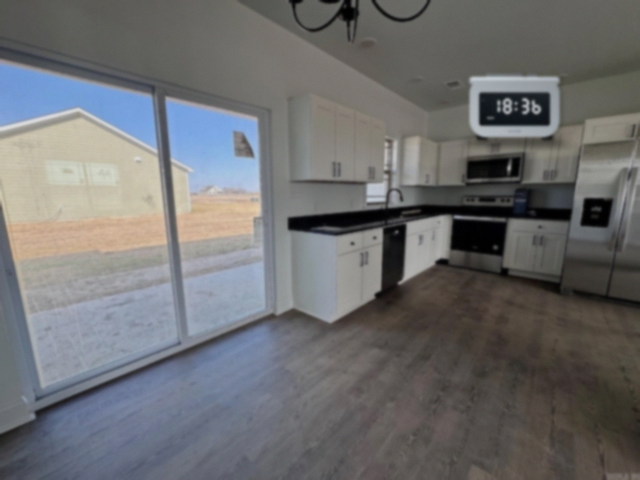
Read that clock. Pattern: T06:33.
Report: T18:36
